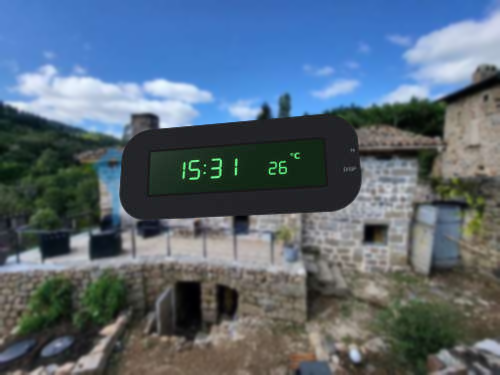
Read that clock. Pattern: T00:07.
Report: T15:31
